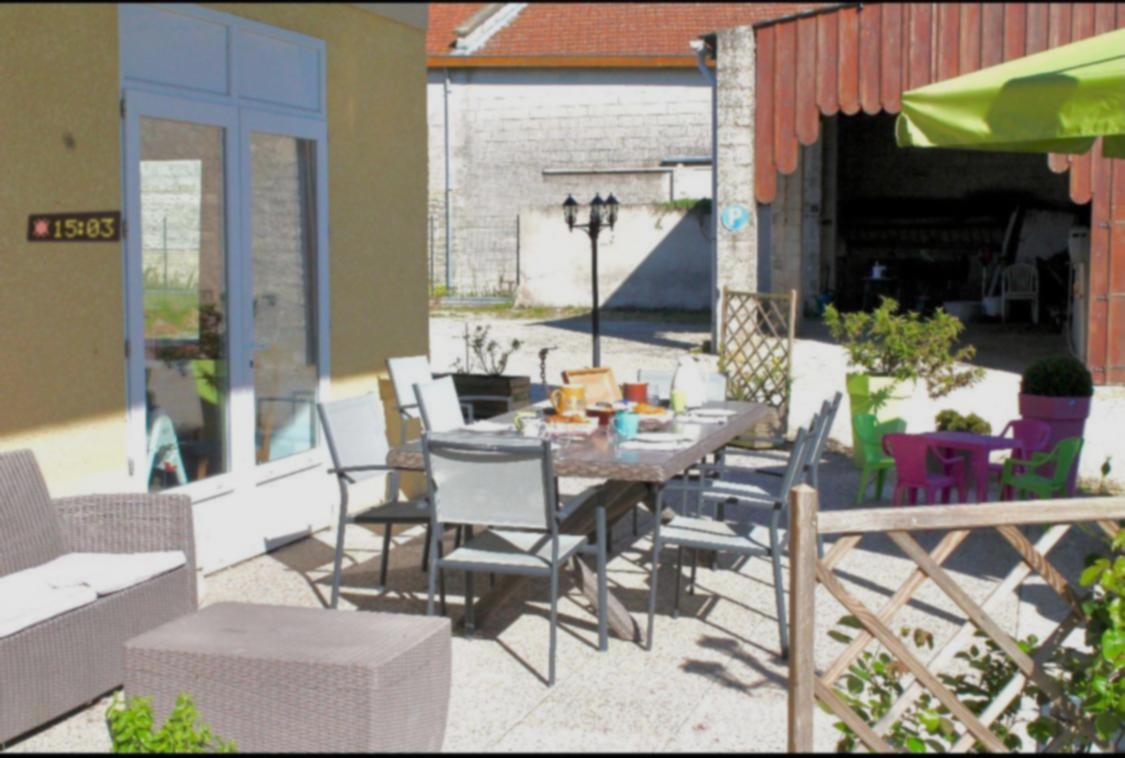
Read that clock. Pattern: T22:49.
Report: T15:03
